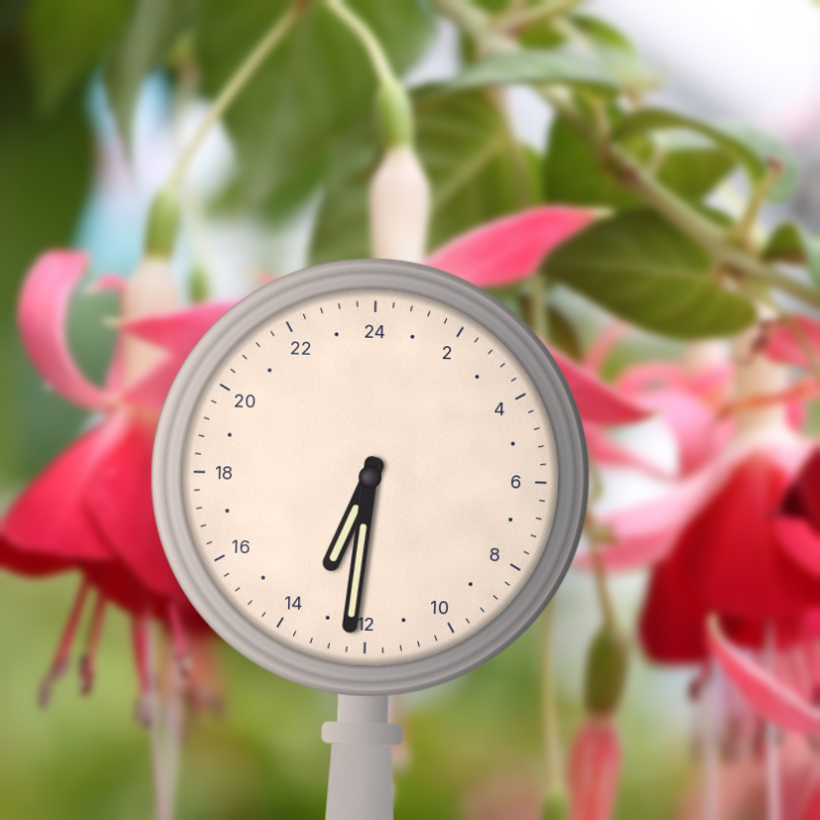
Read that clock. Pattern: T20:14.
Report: T13:31
